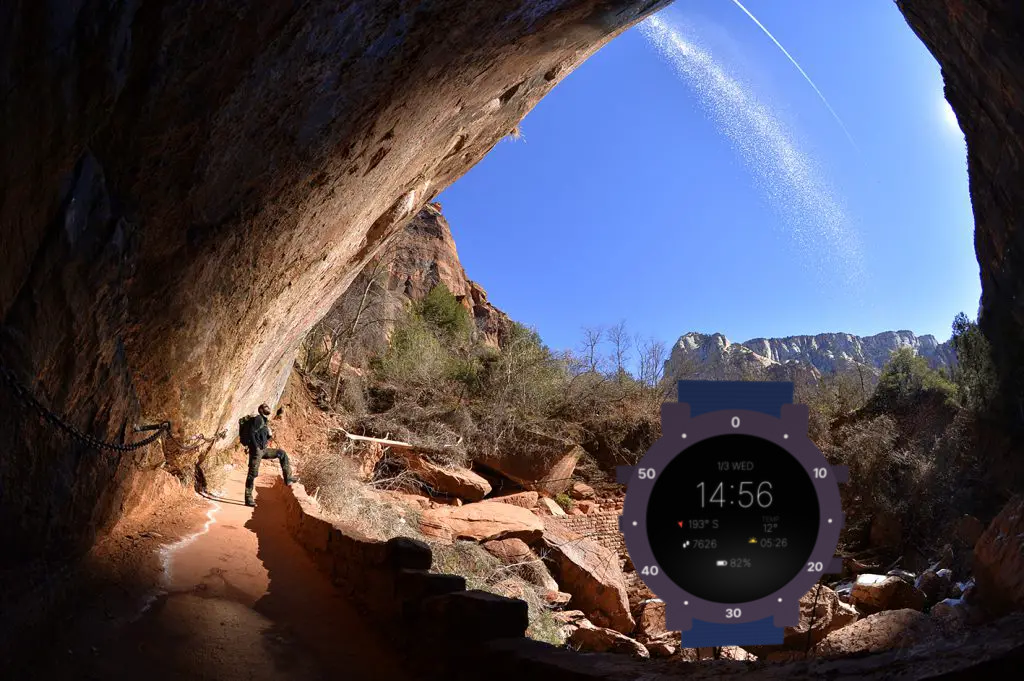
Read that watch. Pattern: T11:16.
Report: T14:56
